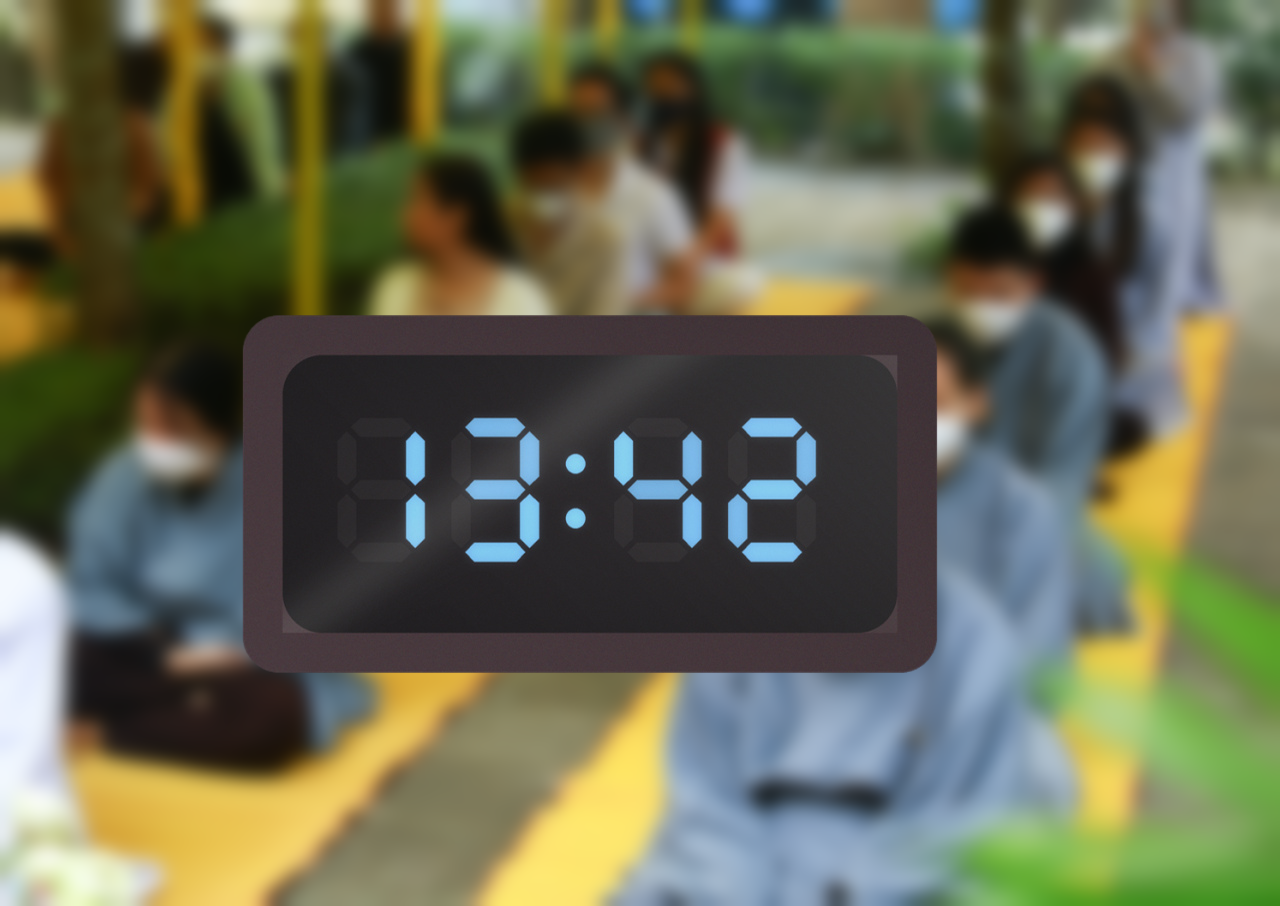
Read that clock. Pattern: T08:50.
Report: T13:42
